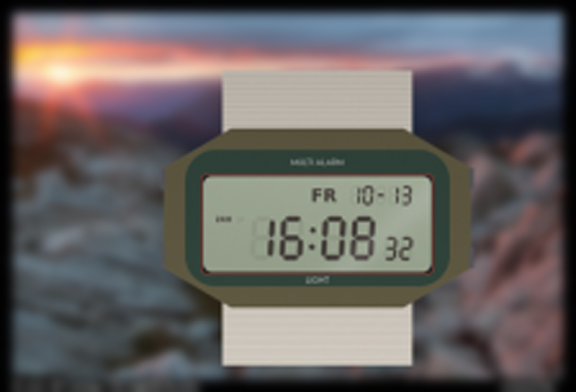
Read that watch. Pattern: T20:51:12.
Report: T16:08:32
